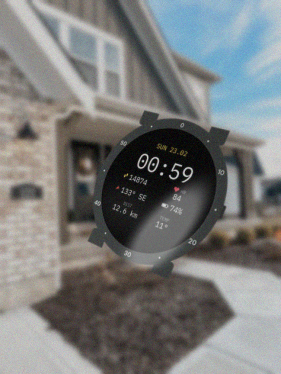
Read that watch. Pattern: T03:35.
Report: T00:59
